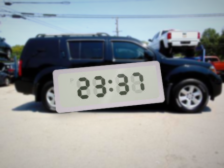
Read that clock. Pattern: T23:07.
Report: T23:37
